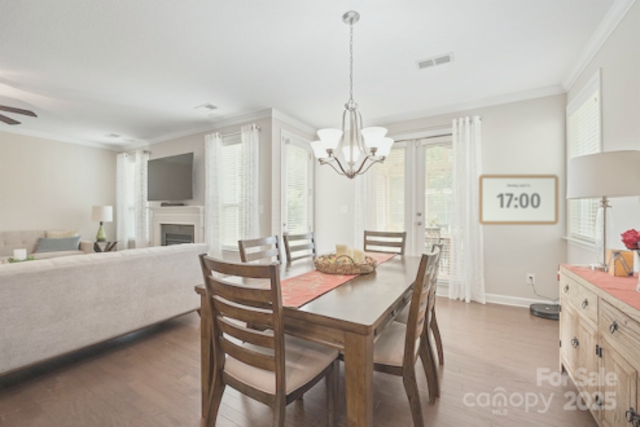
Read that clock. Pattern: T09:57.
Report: T17:00
